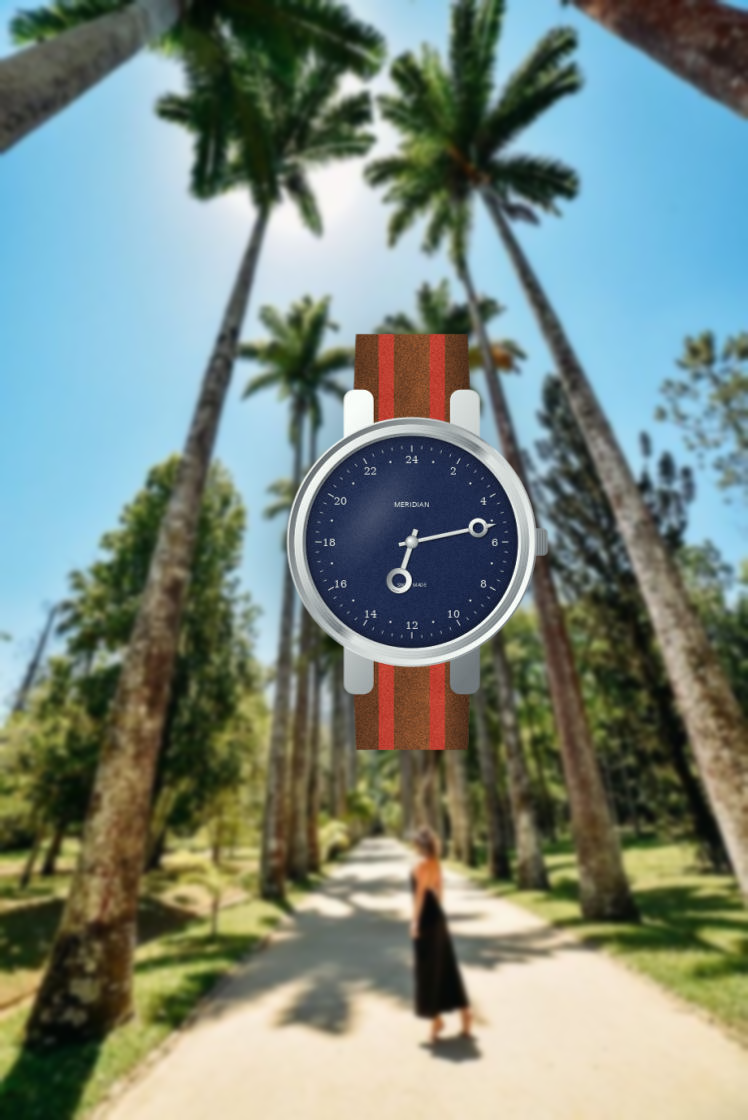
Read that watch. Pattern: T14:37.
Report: T13:13
